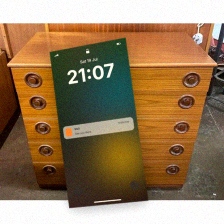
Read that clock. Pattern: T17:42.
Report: T21:07
